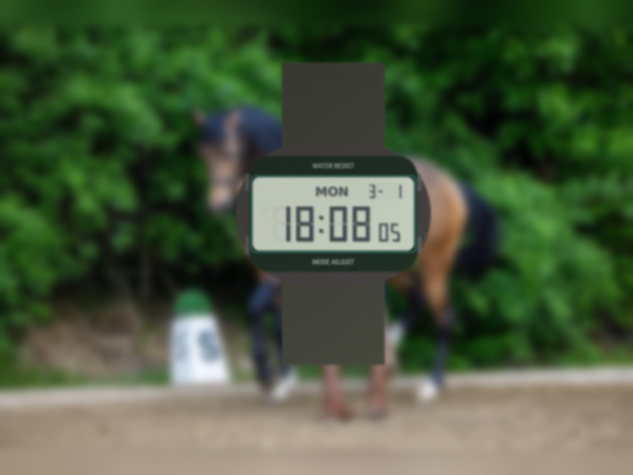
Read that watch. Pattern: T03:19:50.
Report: T18:08:05
